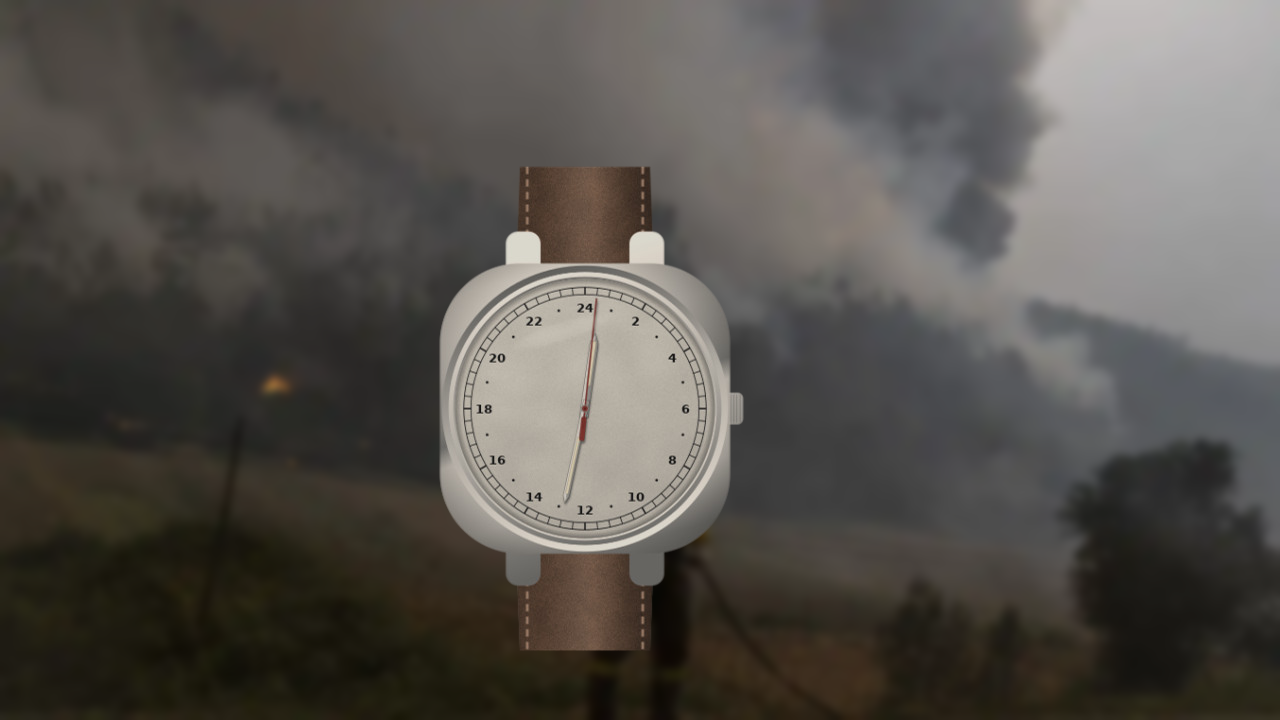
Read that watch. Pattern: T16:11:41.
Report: T00:32:01
